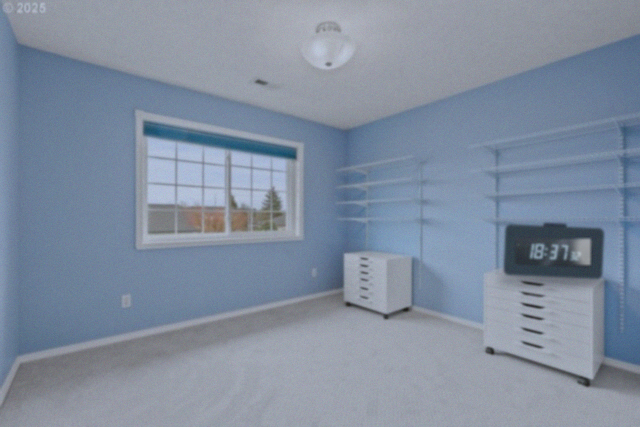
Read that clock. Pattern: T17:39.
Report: T18:37
